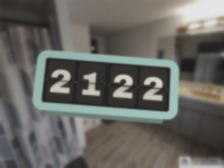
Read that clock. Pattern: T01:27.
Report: T21:22
